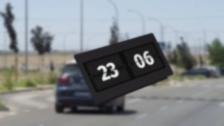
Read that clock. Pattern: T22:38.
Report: T23:06
